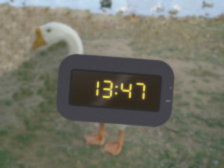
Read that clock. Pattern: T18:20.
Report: T13:47
